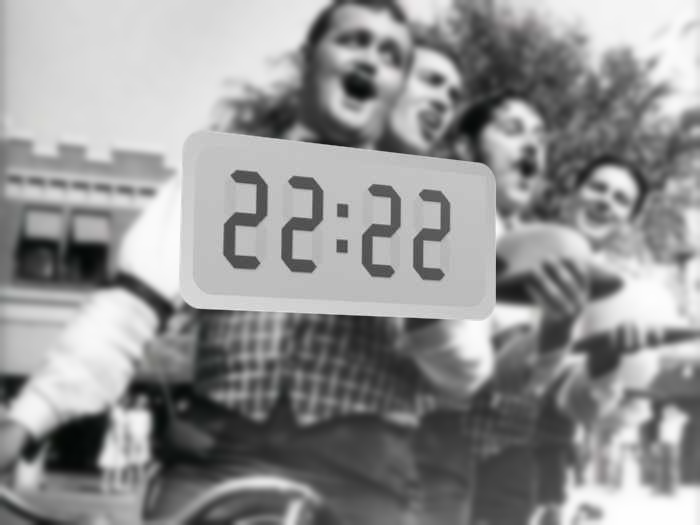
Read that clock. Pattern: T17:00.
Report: T22:22
